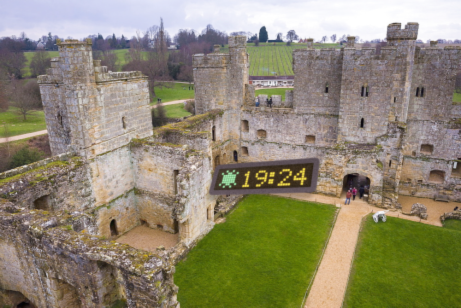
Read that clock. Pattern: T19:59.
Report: T19:24
